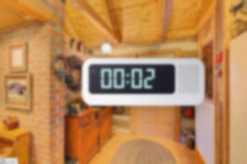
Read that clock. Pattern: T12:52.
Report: T00:02
